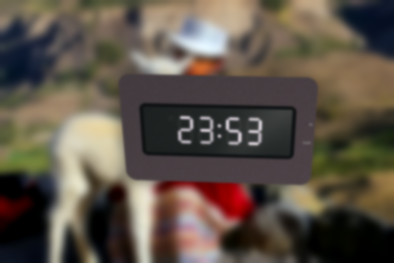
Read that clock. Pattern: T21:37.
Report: T23:53
